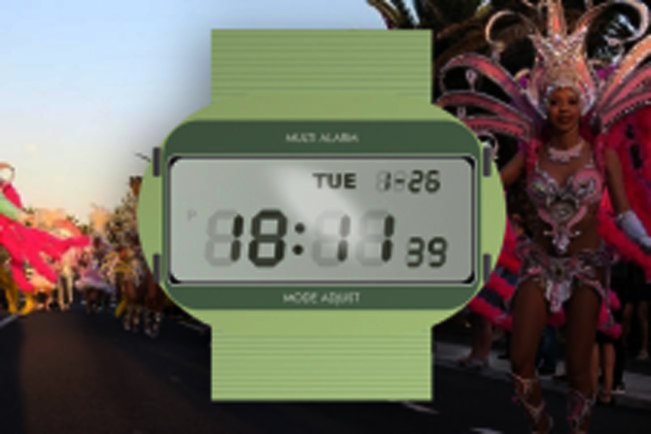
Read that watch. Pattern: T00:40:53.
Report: T18:11:39
